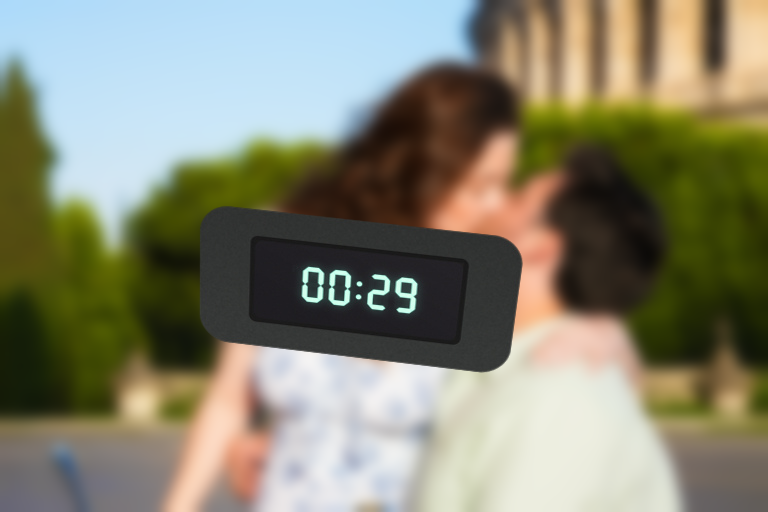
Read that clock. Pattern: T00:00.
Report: T00:29
